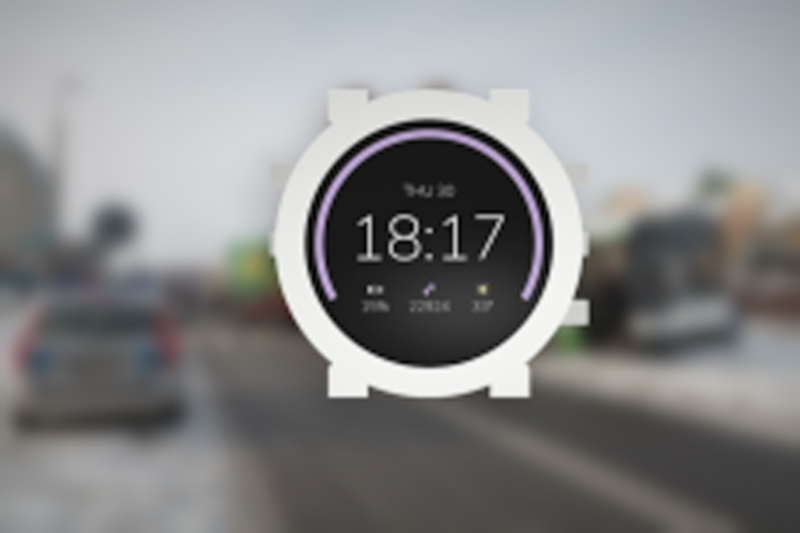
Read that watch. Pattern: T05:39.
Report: T18:17
